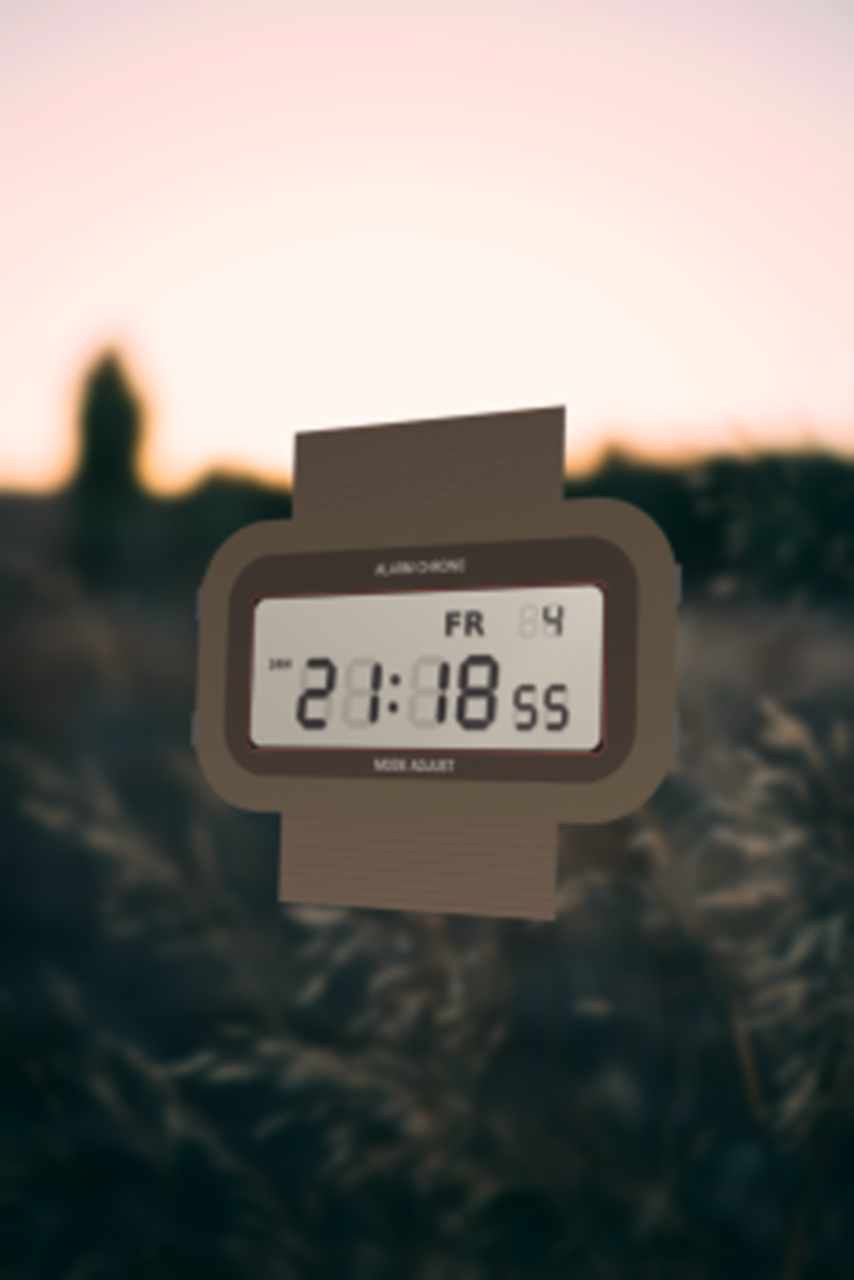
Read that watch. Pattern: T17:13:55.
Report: T21:18:55
